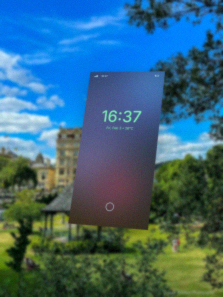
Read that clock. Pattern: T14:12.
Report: T16:37
